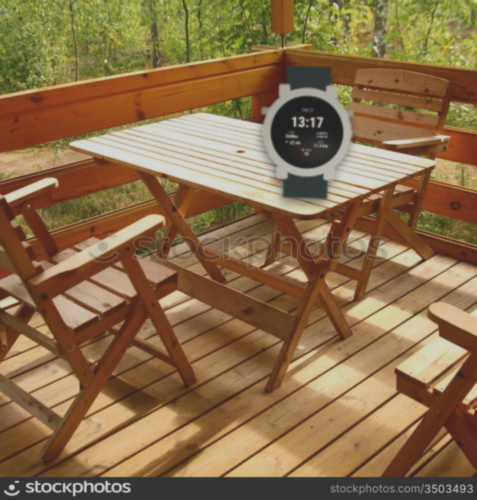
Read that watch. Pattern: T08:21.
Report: T13:17
